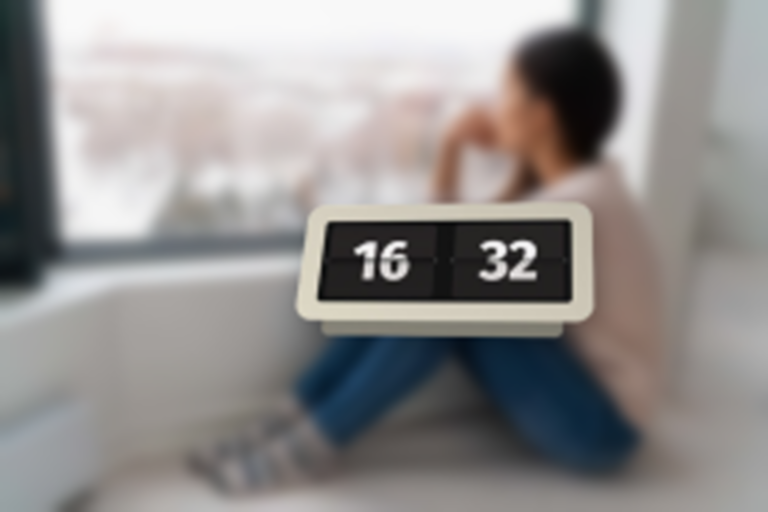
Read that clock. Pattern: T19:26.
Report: T16:32
